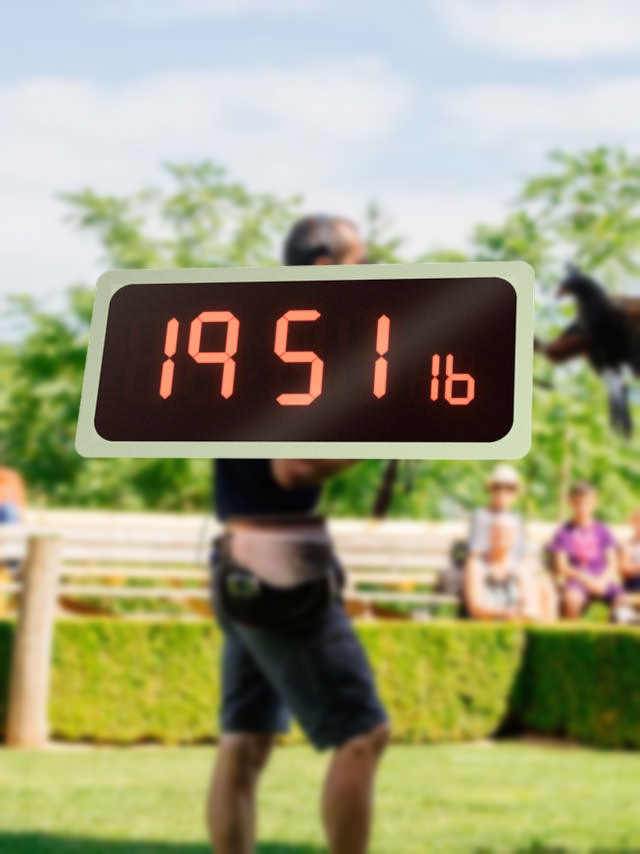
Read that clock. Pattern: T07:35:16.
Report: T19:51:16
